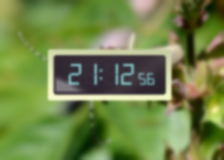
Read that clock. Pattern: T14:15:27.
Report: T21:12:56
